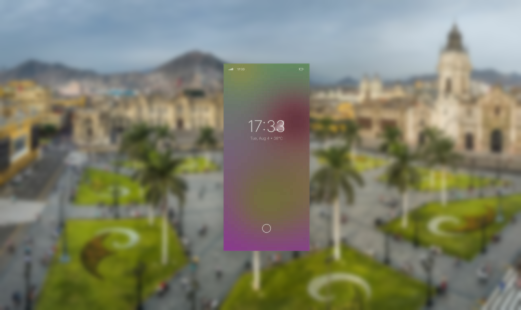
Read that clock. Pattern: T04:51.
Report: T17:33
